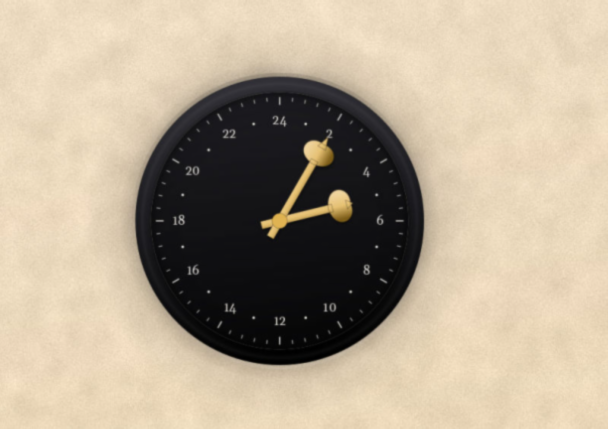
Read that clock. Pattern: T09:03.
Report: T05:05
